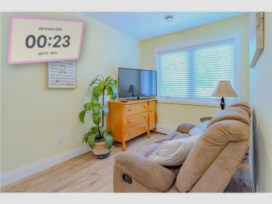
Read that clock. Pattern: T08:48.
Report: T00:23
